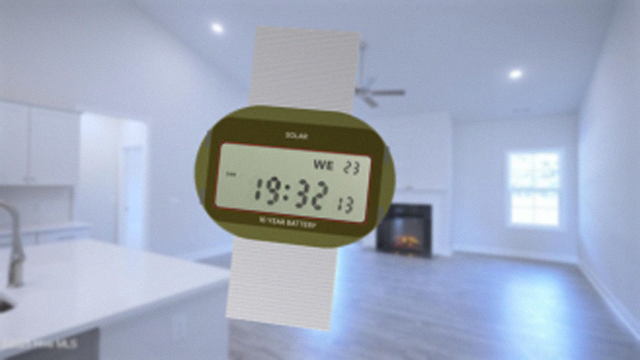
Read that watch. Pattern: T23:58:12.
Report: T19:32:13
